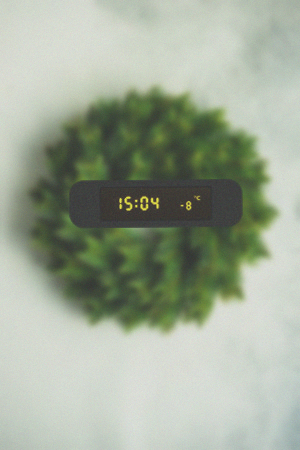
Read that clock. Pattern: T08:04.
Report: T15:04
